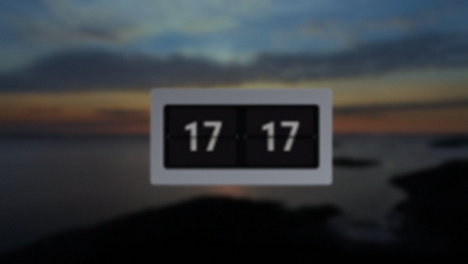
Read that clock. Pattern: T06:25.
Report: T17:17
